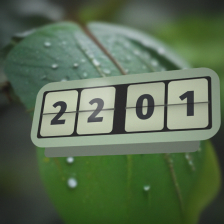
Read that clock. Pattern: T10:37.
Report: T22:01
